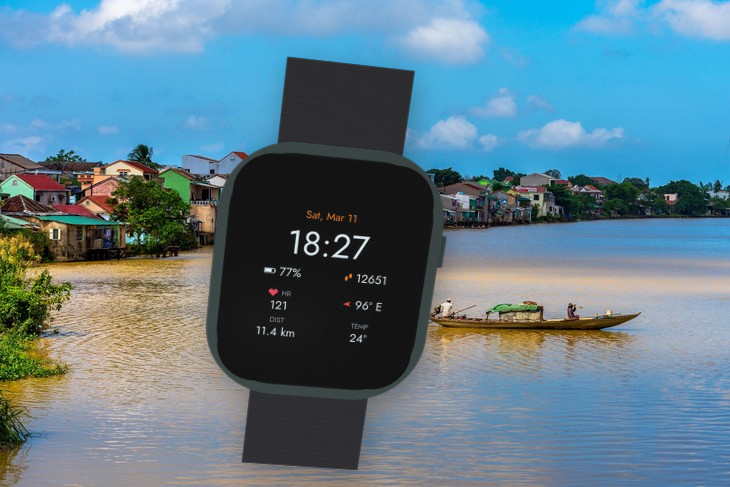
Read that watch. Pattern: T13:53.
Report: T18:27
